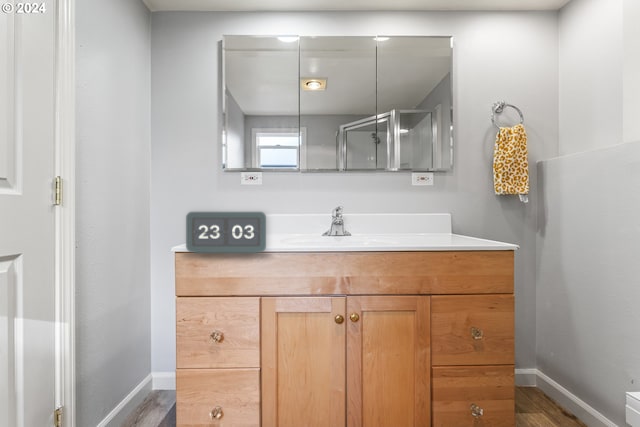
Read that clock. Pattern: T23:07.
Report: T23:03
